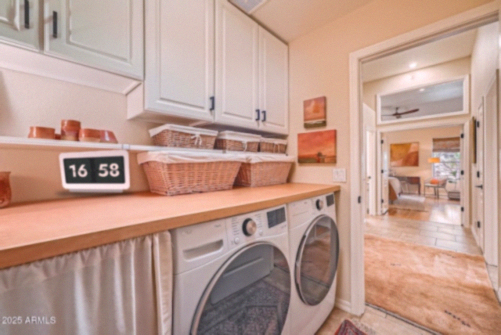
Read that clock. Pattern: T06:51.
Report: T16:58
